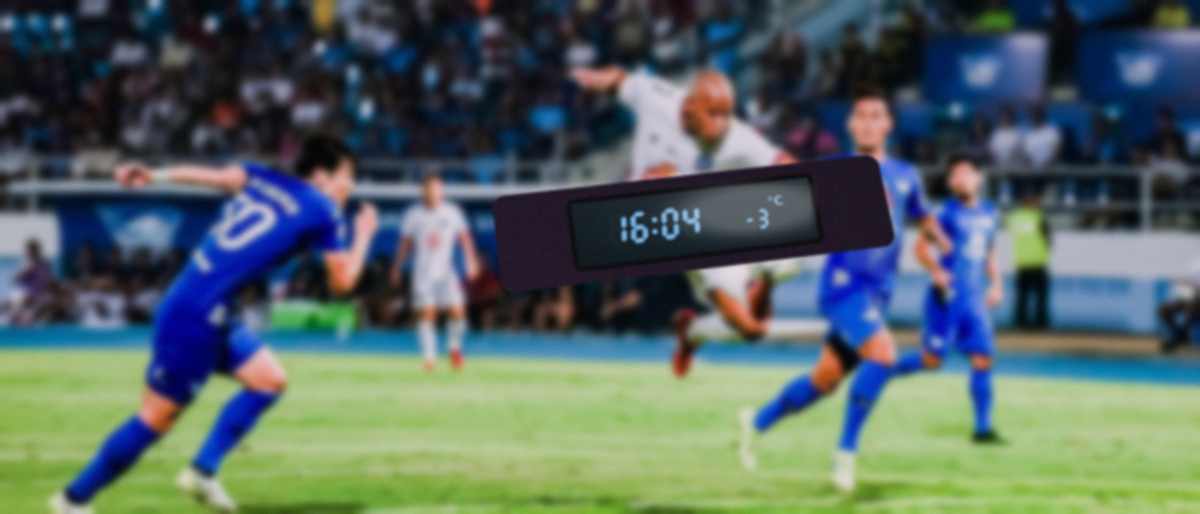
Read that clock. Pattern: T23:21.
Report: T16:04
